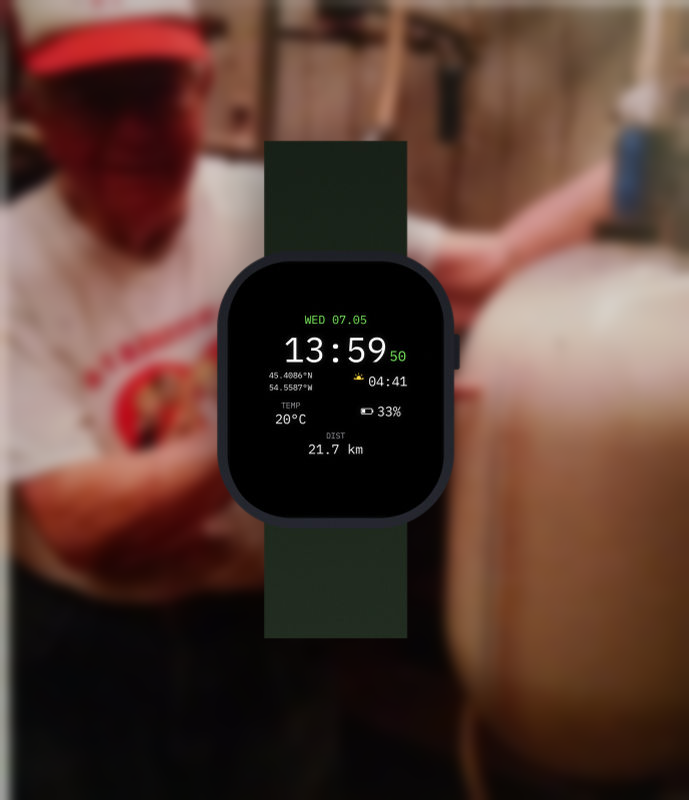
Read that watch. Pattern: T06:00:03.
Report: T13:59:50
